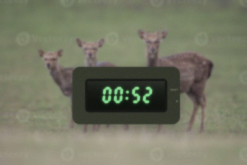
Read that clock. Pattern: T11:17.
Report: T00:52
